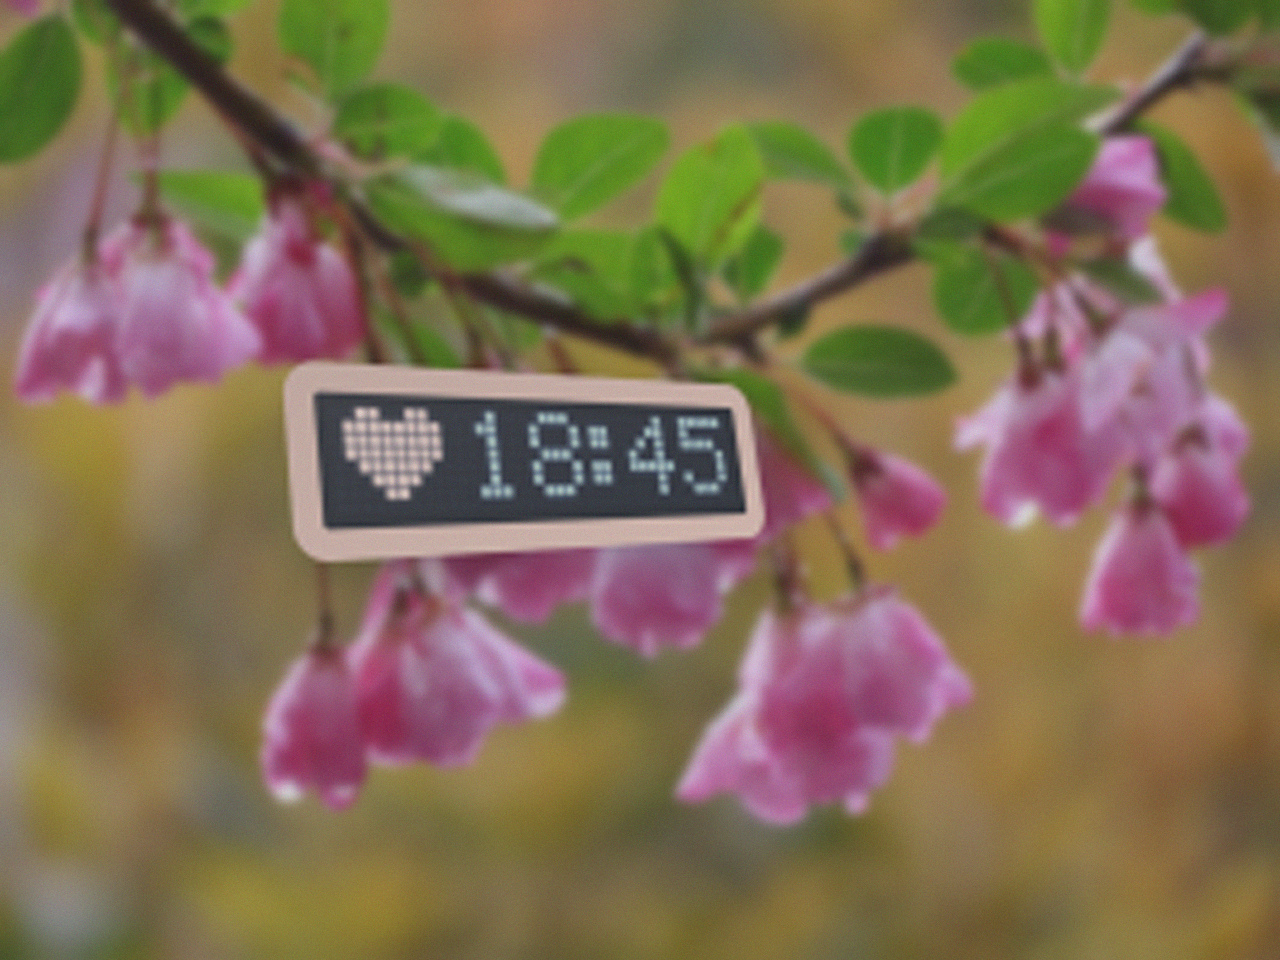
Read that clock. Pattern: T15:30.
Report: T18:45
